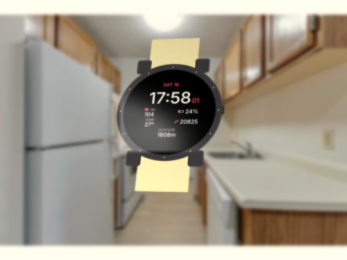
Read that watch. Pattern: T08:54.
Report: T17:58
